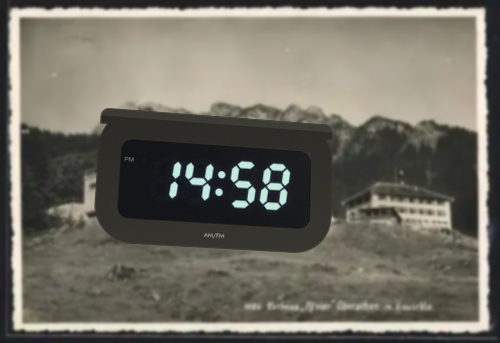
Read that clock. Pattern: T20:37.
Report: T14:58
